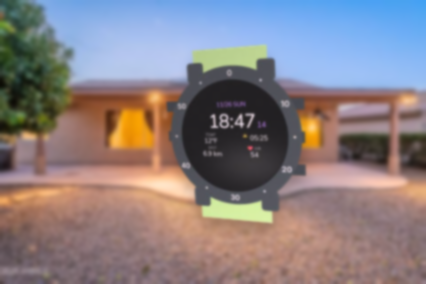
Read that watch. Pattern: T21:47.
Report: T18:47
